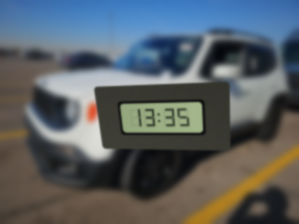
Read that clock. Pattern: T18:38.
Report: T13:35
